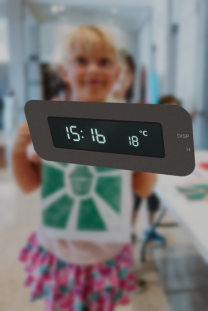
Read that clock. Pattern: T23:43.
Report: T15:16
